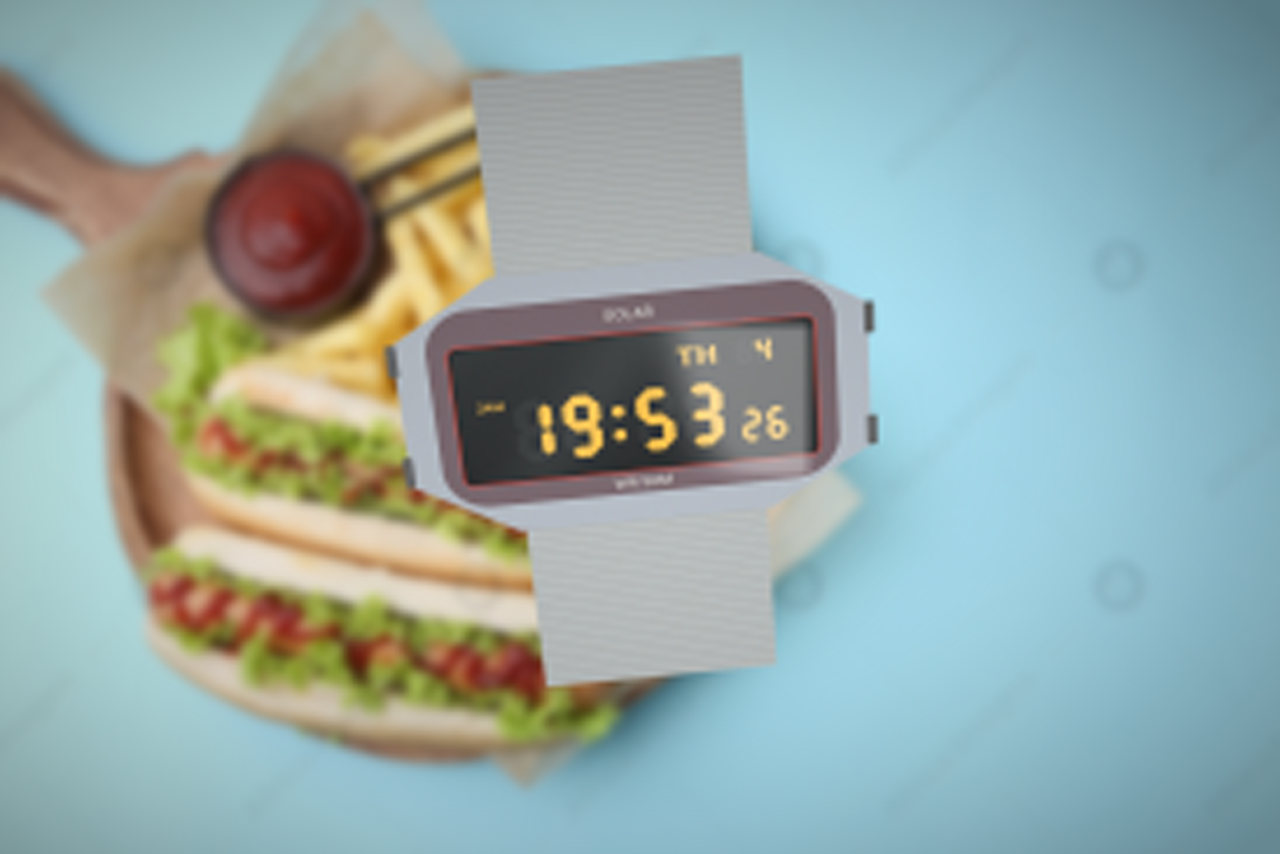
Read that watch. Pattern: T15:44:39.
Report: T19:53:26
